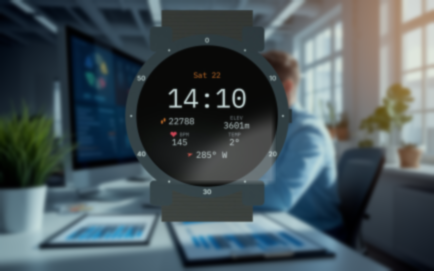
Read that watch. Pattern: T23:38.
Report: T14:10
